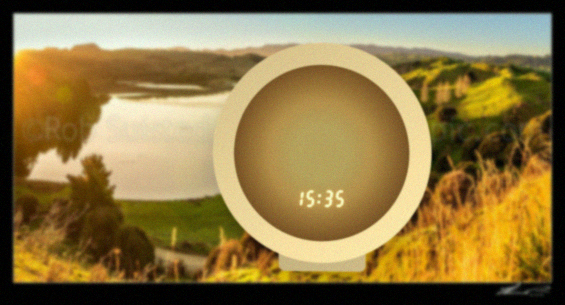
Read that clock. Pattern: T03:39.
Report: T15:35
